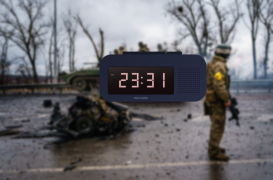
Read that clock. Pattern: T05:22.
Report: T23:31
